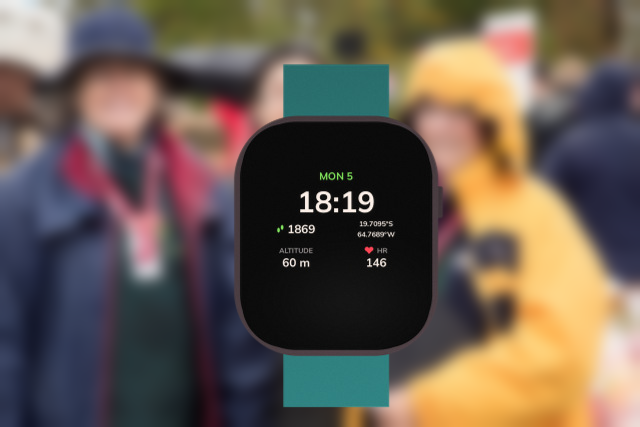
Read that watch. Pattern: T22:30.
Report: T18:19
